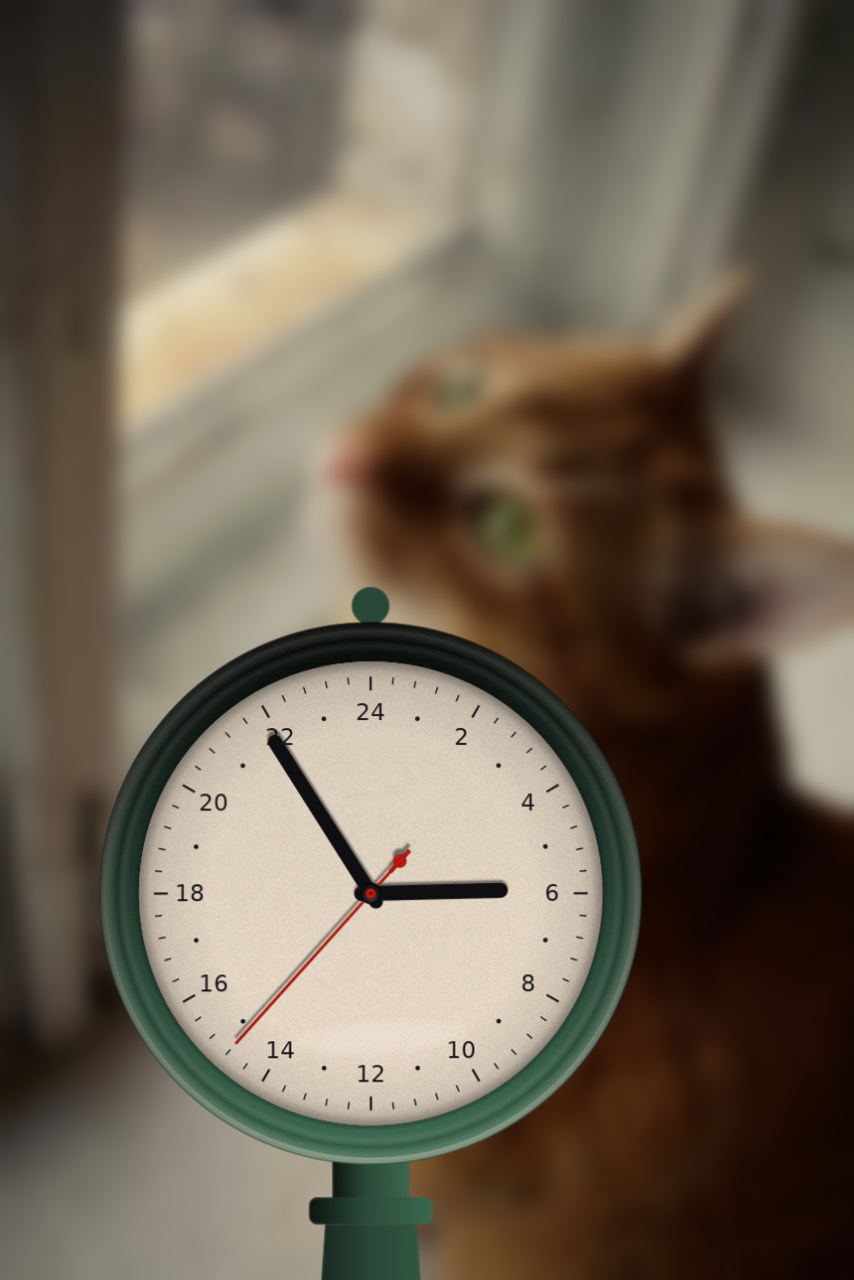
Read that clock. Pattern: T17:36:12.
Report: T05:54:37
